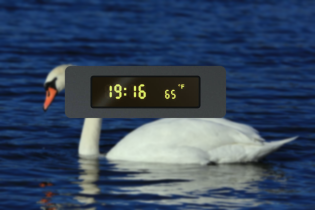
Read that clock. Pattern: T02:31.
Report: T19:16
